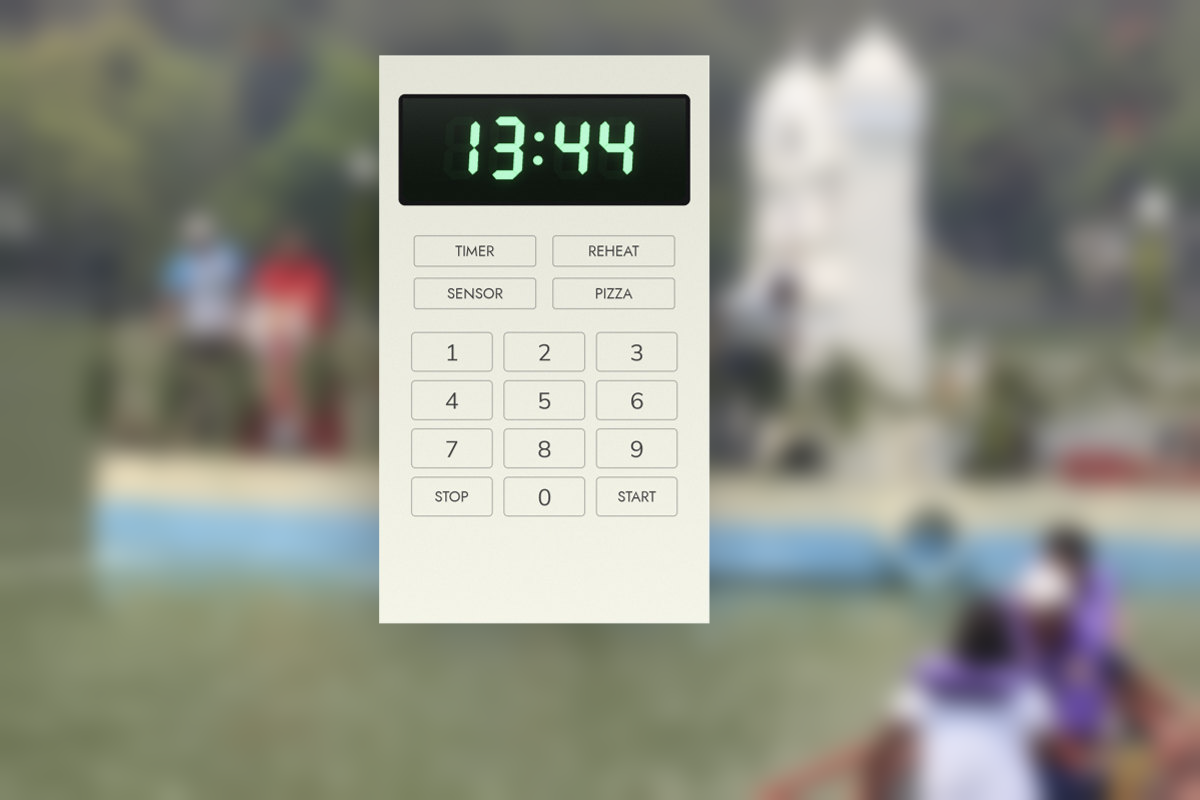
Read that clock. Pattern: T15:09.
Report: T13:44
